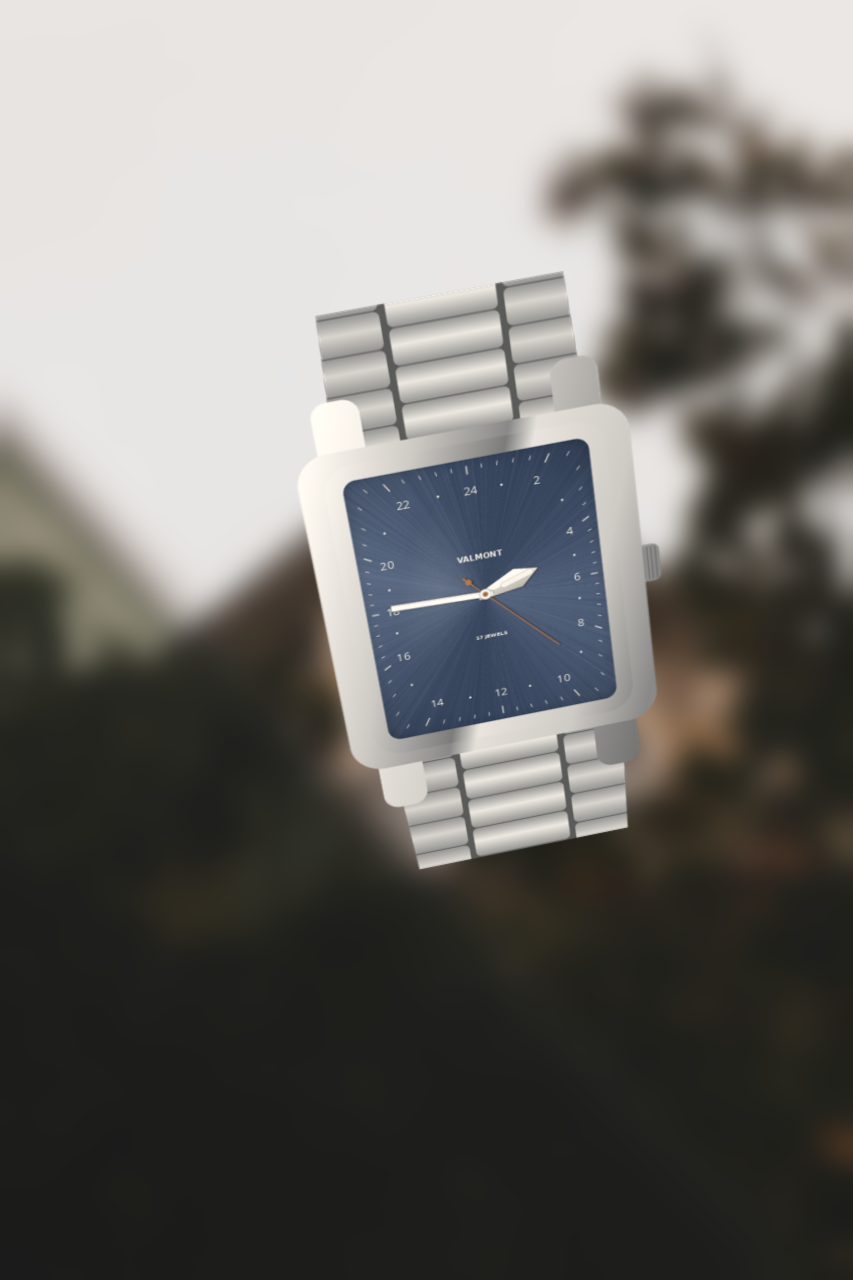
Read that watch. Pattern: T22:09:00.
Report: T04:45:23
